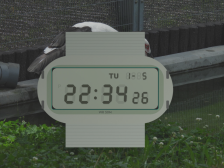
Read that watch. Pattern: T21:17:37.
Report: T22:34:26
